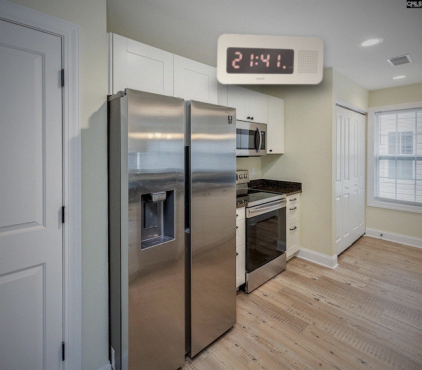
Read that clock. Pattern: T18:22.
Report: T21:41
